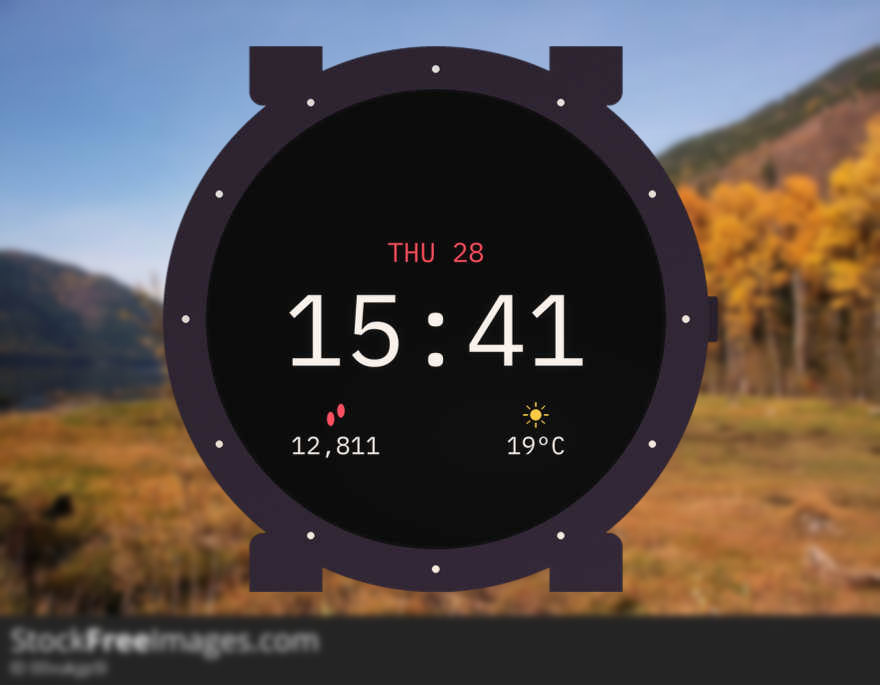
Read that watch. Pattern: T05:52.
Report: T15:41
